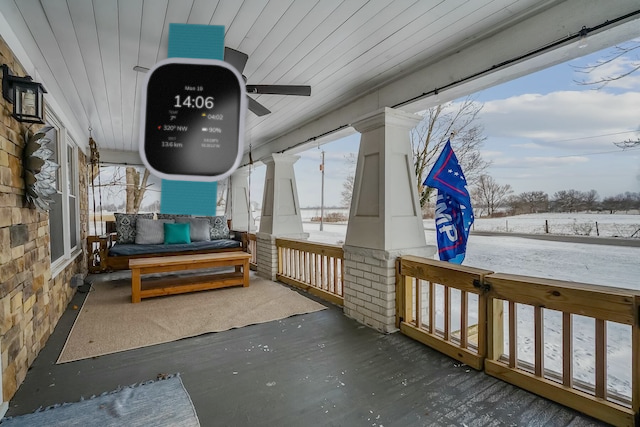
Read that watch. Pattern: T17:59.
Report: T14:06
